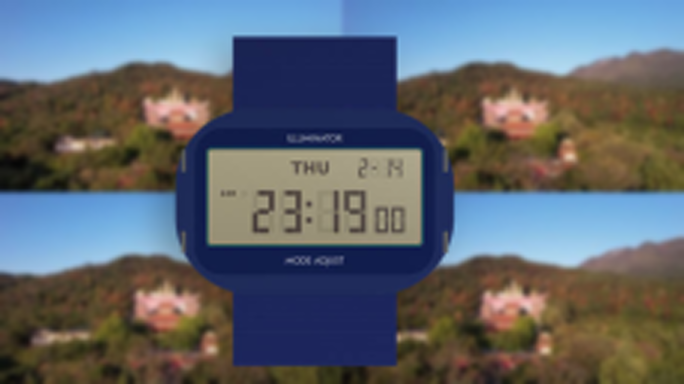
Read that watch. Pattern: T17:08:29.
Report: T23:19:00
